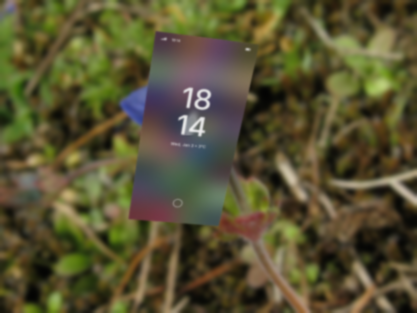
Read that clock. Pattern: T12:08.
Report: T18:14
